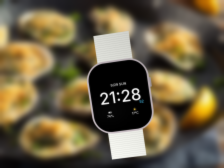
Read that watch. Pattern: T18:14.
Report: T21:28
